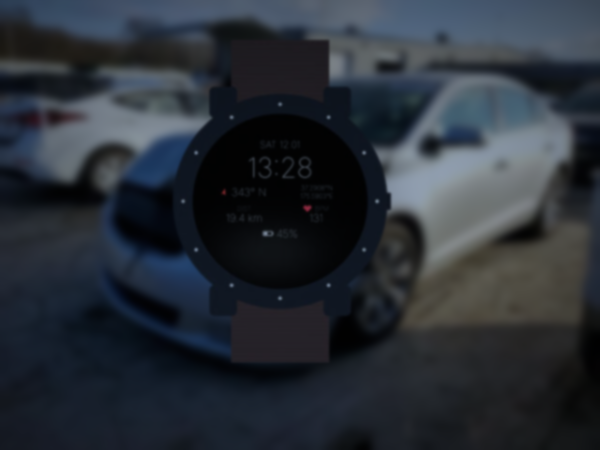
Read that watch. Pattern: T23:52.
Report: T13:28
